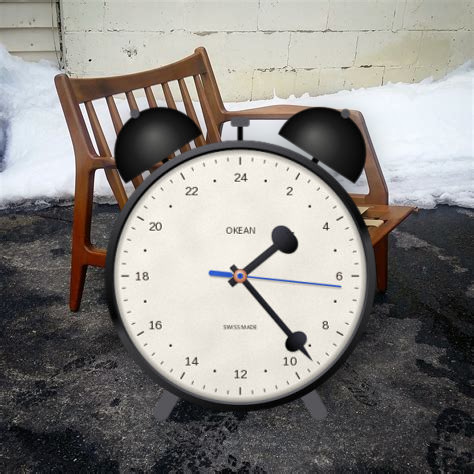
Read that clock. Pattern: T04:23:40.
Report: T03:23:16
